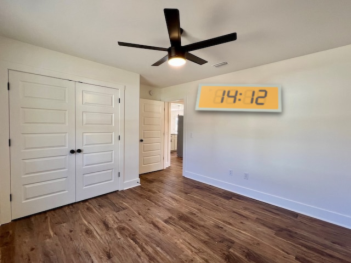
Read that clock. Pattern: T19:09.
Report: T14:12
